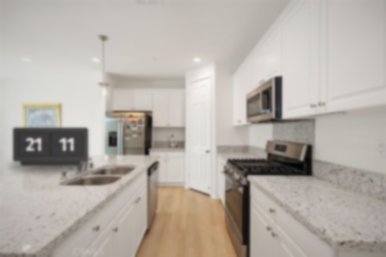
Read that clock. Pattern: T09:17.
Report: T21:11
